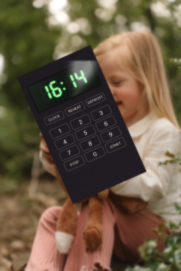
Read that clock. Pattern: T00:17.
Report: T16:14
